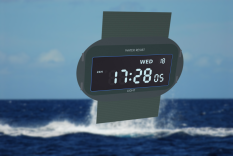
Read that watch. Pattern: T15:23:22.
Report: T17:28:05
